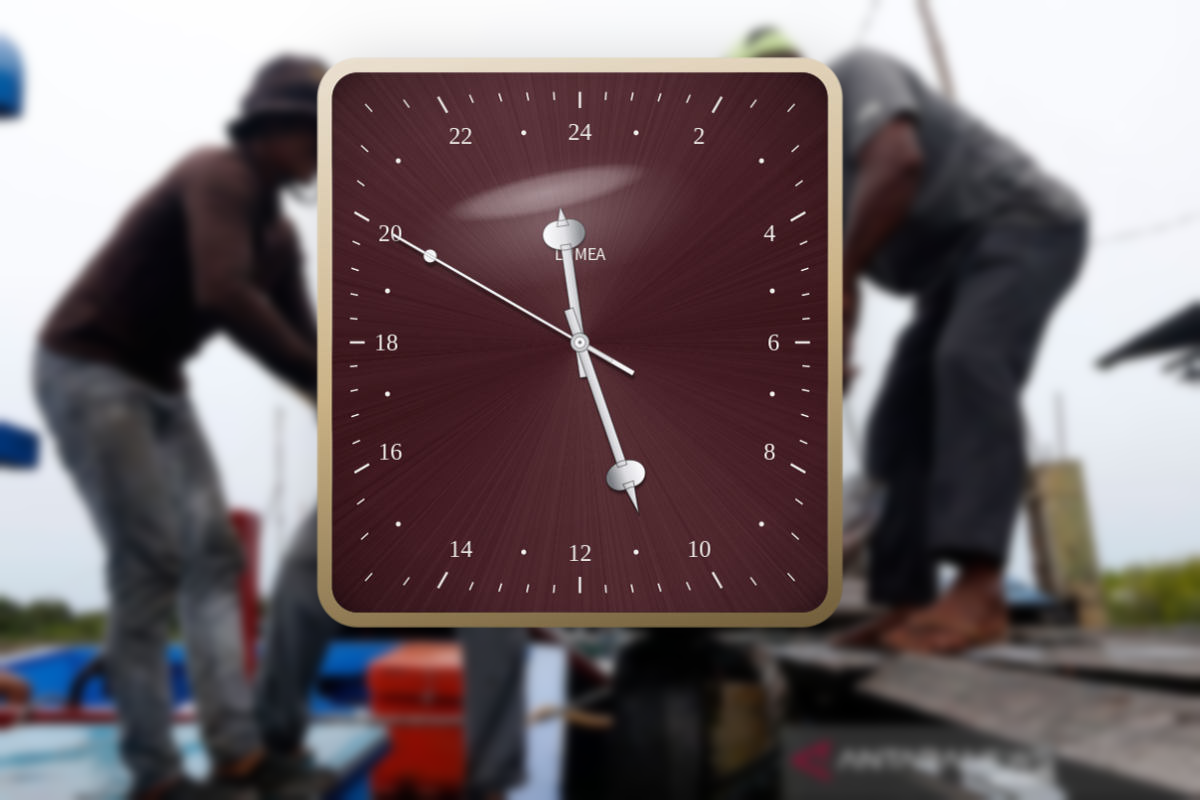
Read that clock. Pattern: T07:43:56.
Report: T23:26:50
